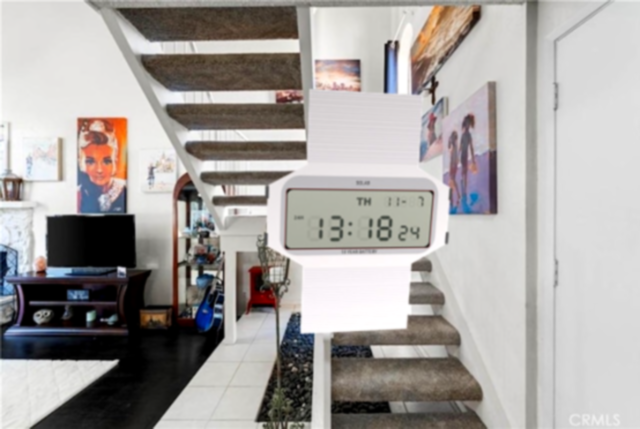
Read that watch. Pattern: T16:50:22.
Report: T13:18:24
